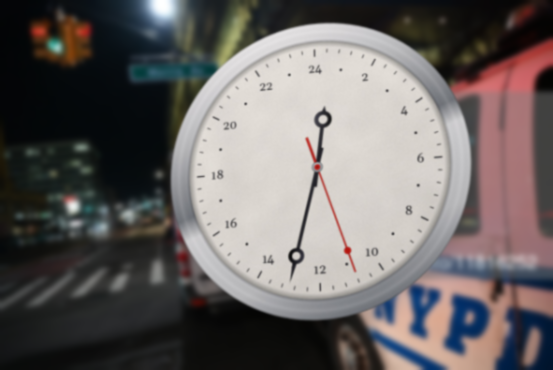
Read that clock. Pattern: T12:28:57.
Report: T00:32:27
